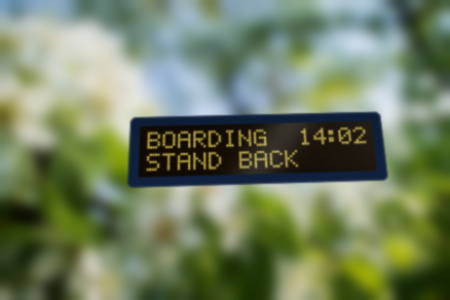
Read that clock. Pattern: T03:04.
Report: T14:02
